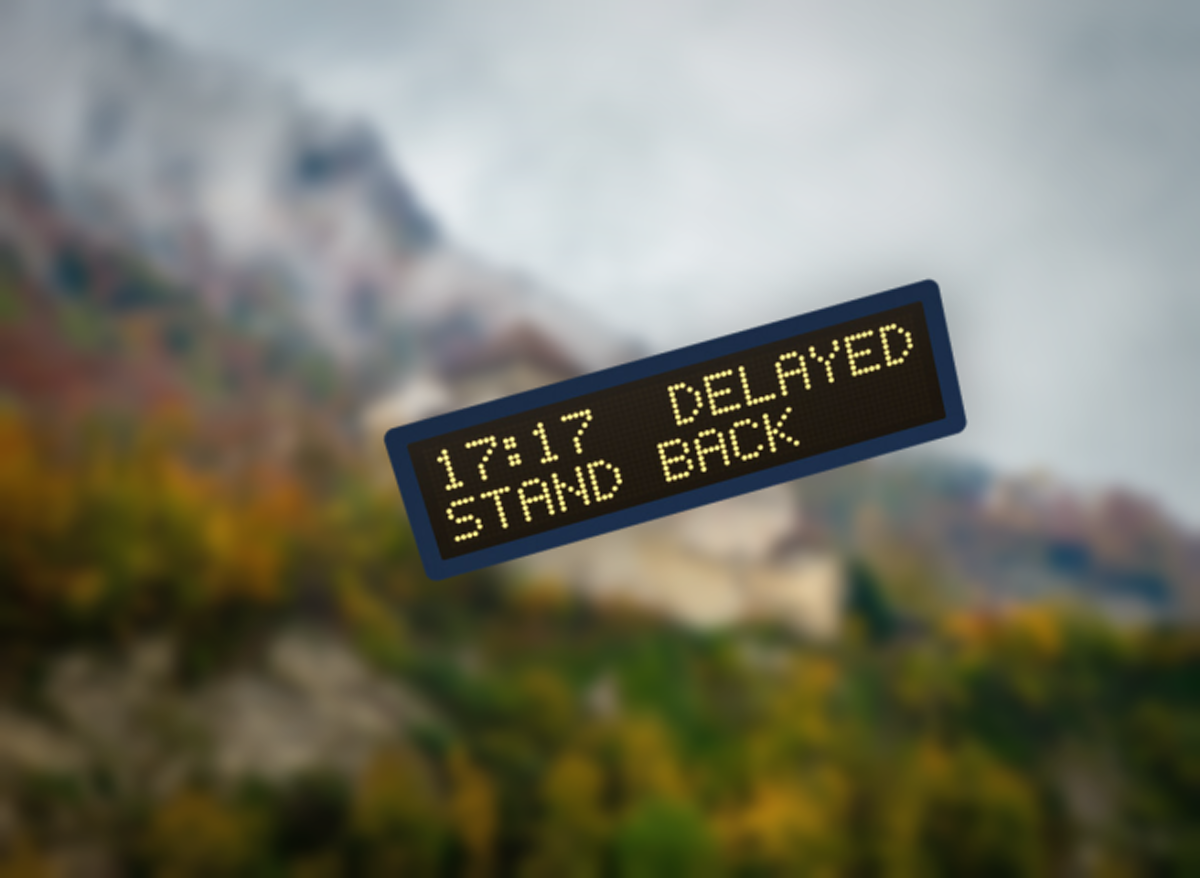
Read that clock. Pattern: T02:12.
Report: T17:17
